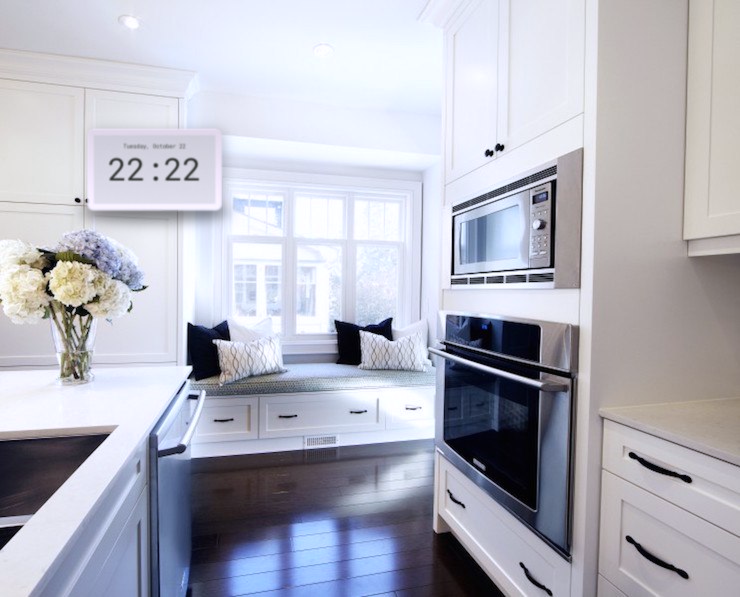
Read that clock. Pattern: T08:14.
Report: T22:22
